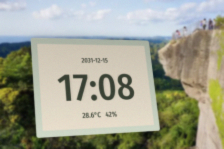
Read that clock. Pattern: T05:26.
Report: T17:08
